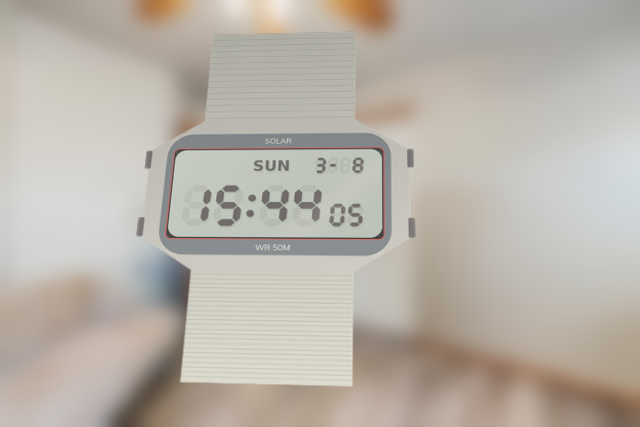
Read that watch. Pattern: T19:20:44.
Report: T15:44:05
